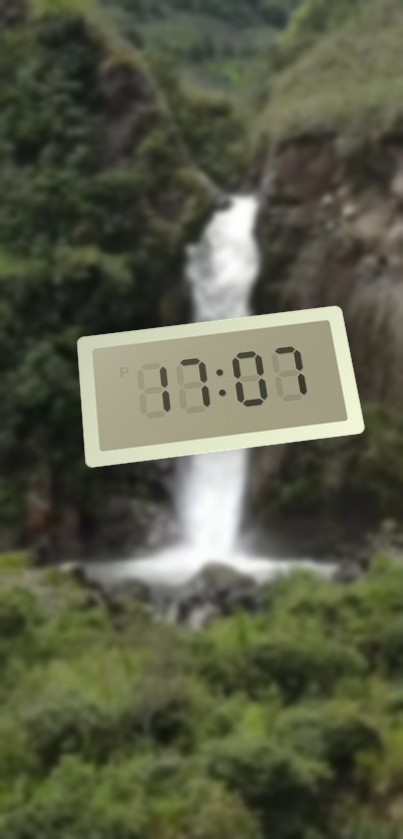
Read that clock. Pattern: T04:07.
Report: T17:07
